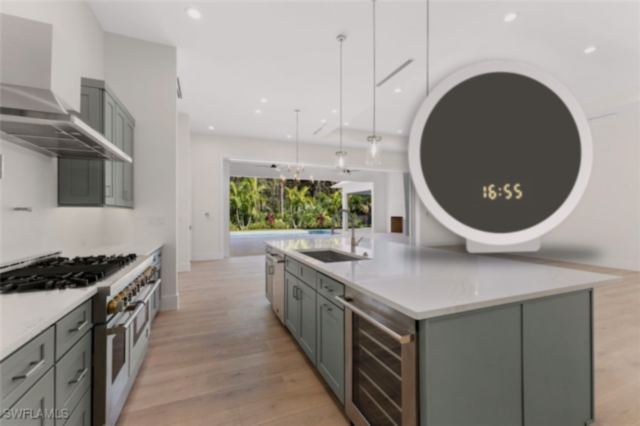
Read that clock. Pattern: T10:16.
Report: T16:55
